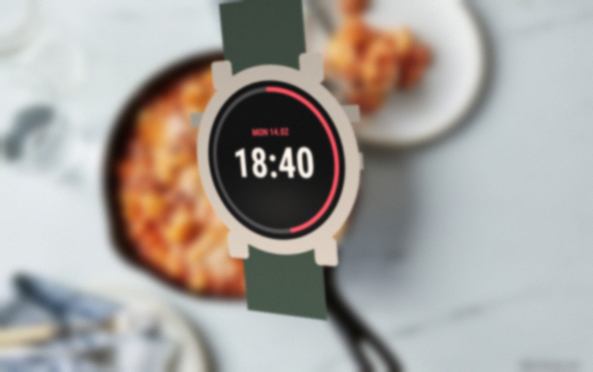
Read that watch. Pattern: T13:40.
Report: T18:40
